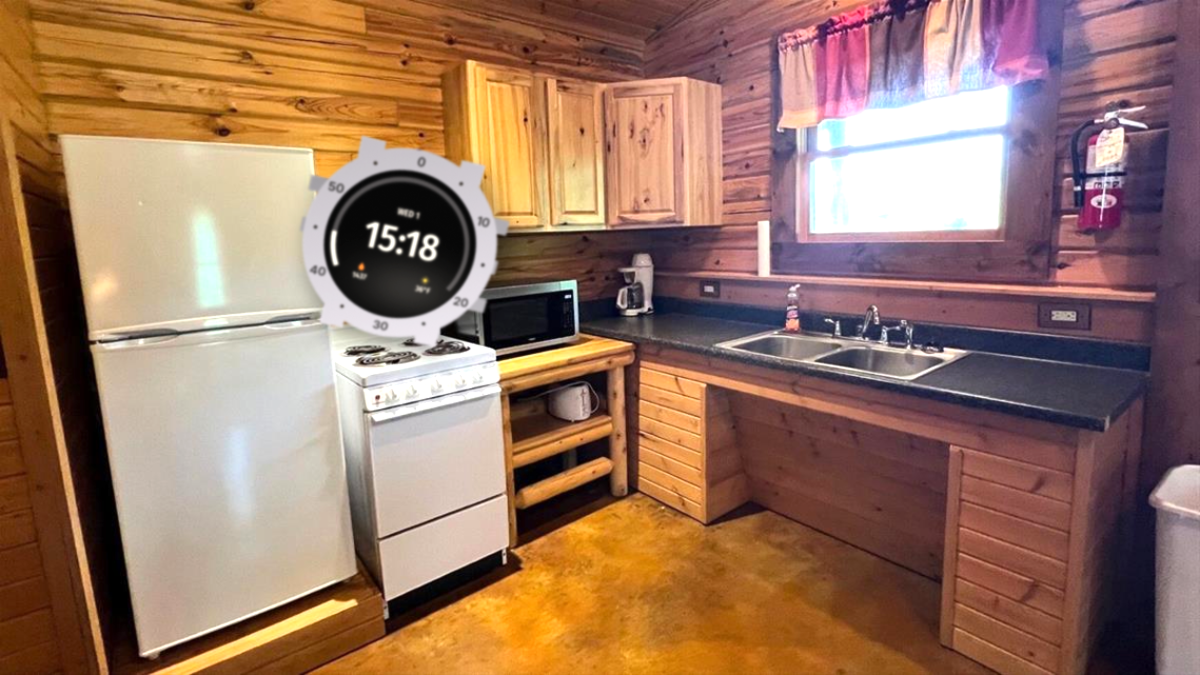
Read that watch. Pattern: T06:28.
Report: T15:18
